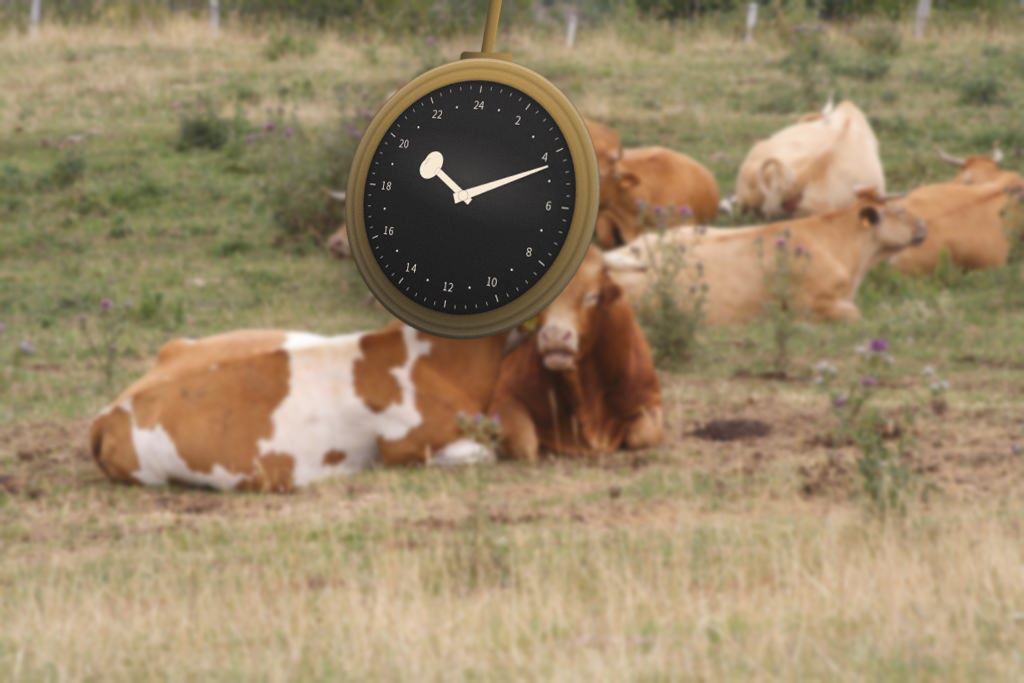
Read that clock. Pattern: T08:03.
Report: T20:11
